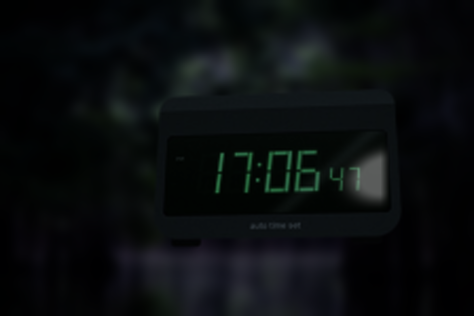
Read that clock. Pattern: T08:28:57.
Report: T17:06:47
